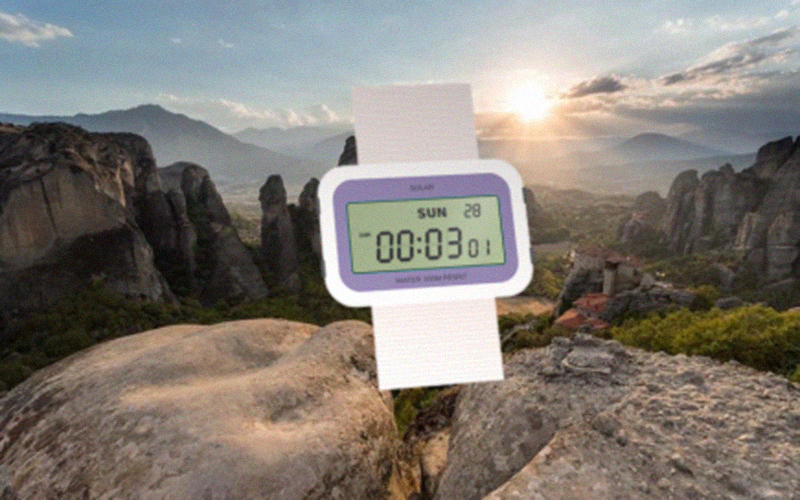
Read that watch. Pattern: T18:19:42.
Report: T00:03:01
